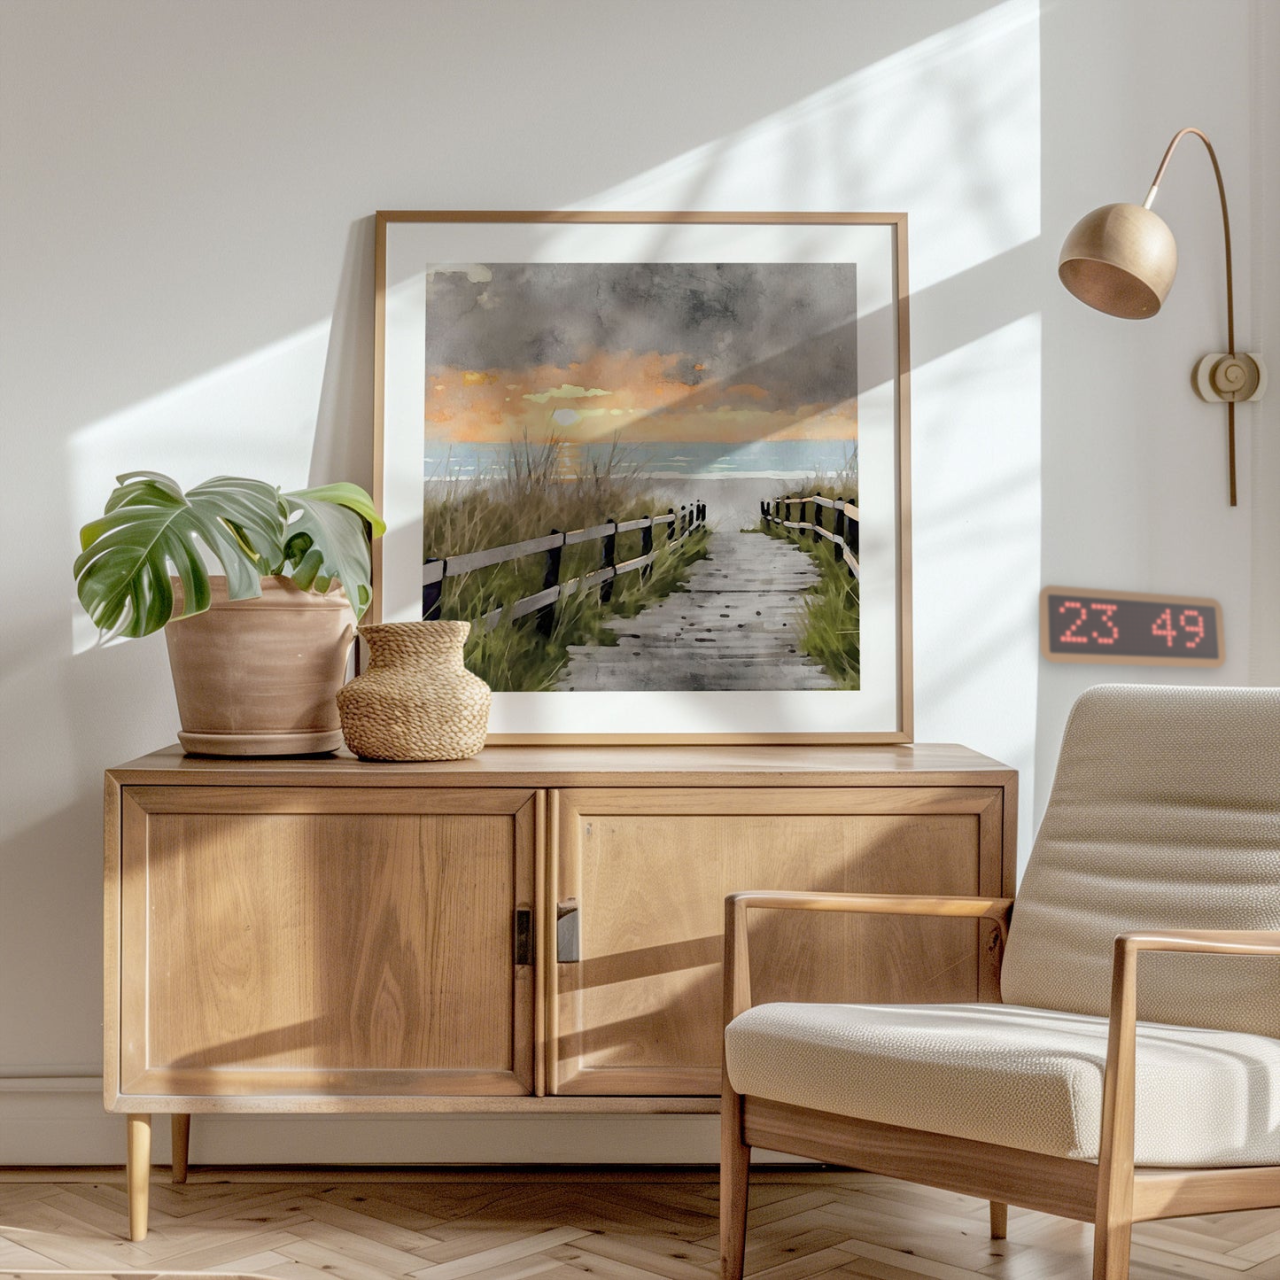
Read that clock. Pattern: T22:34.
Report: T23:49
